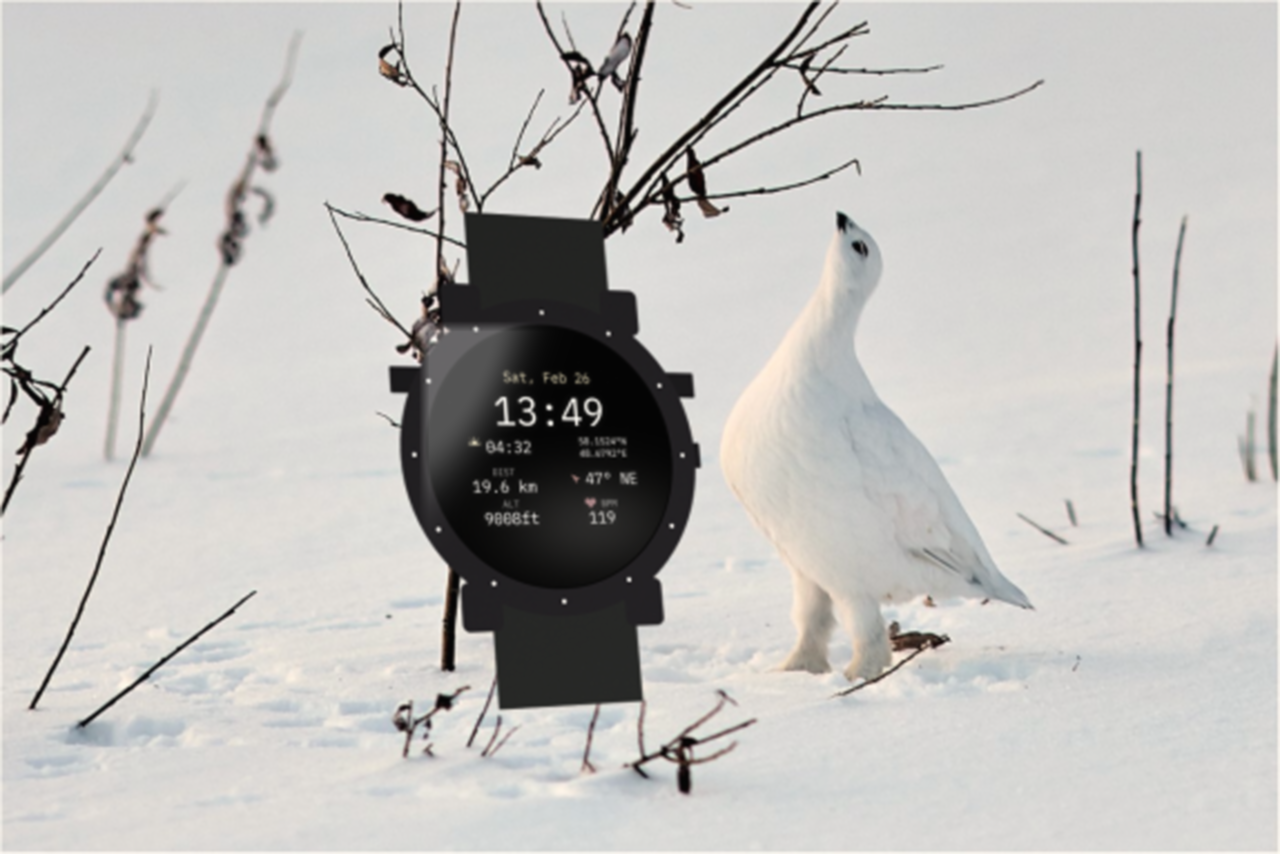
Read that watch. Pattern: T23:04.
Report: T13:49
